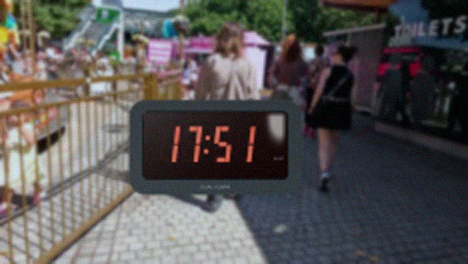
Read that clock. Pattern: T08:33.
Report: T17:51
